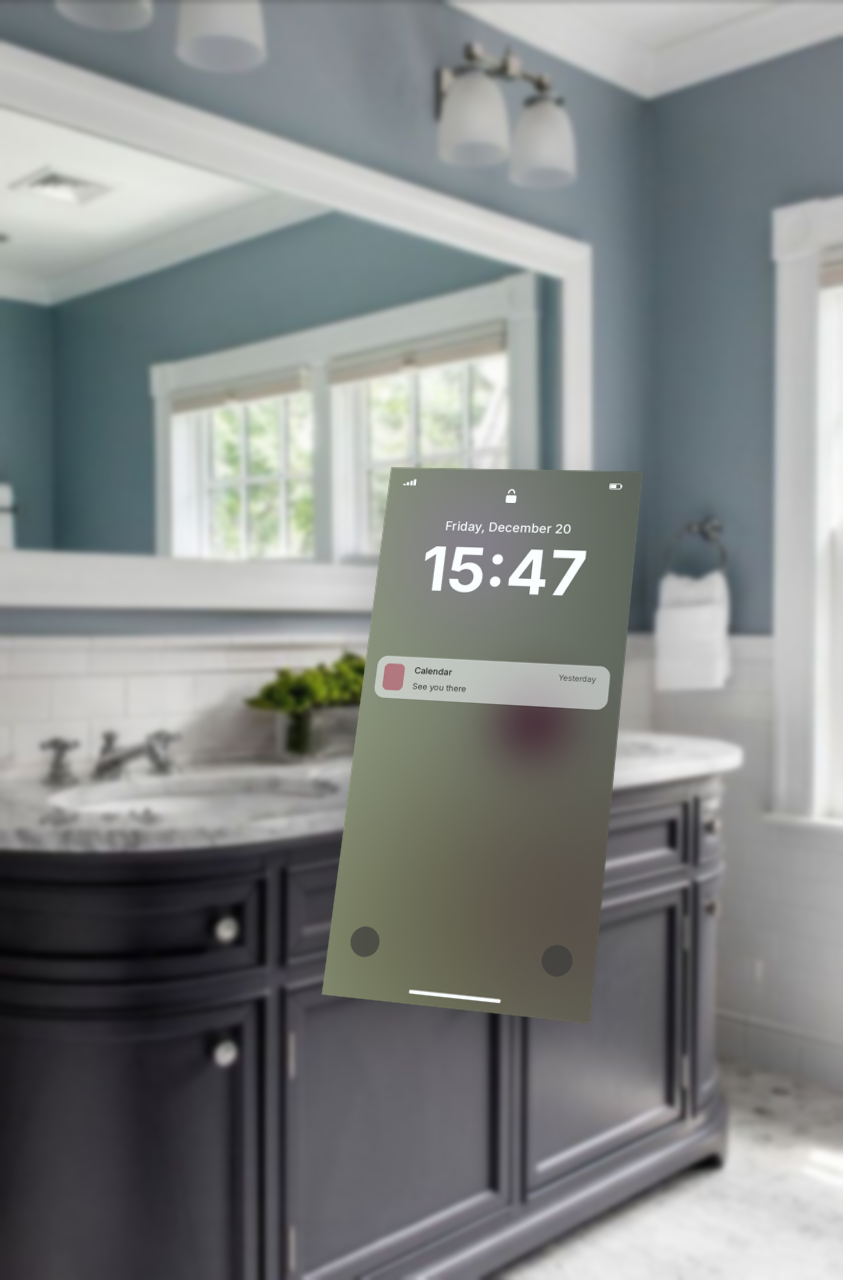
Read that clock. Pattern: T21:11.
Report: T15:47
